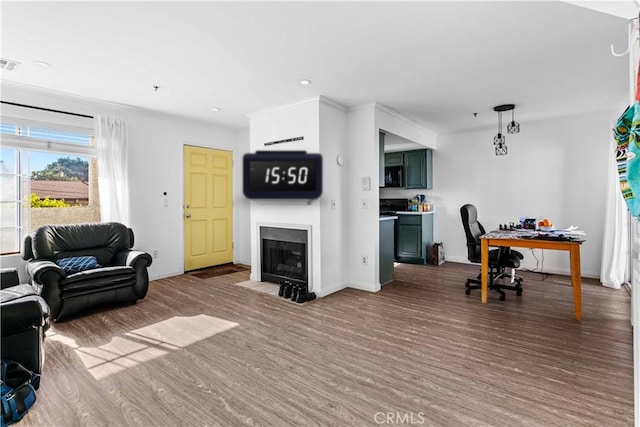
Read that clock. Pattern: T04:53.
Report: T15:50
